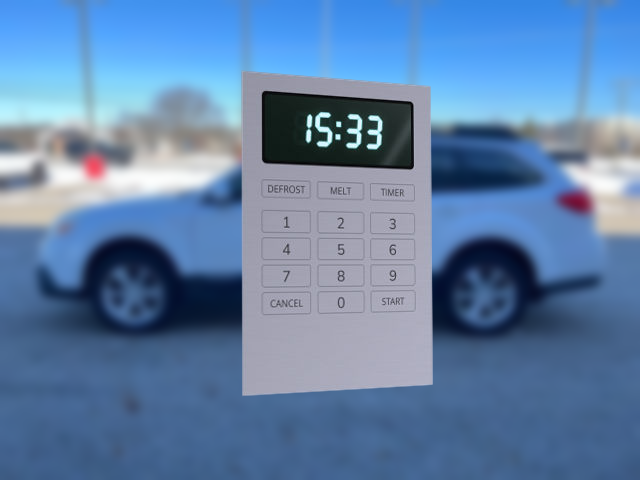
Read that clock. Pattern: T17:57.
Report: T15:33
